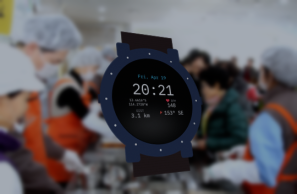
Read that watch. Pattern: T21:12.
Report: T20:21
